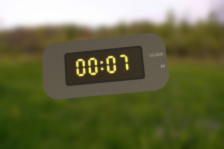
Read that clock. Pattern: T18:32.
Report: T00:07
